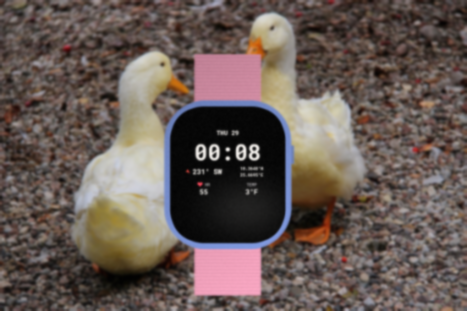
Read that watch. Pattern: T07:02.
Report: T00:08
